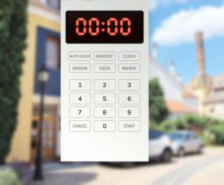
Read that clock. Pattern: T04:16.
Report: T00:00
